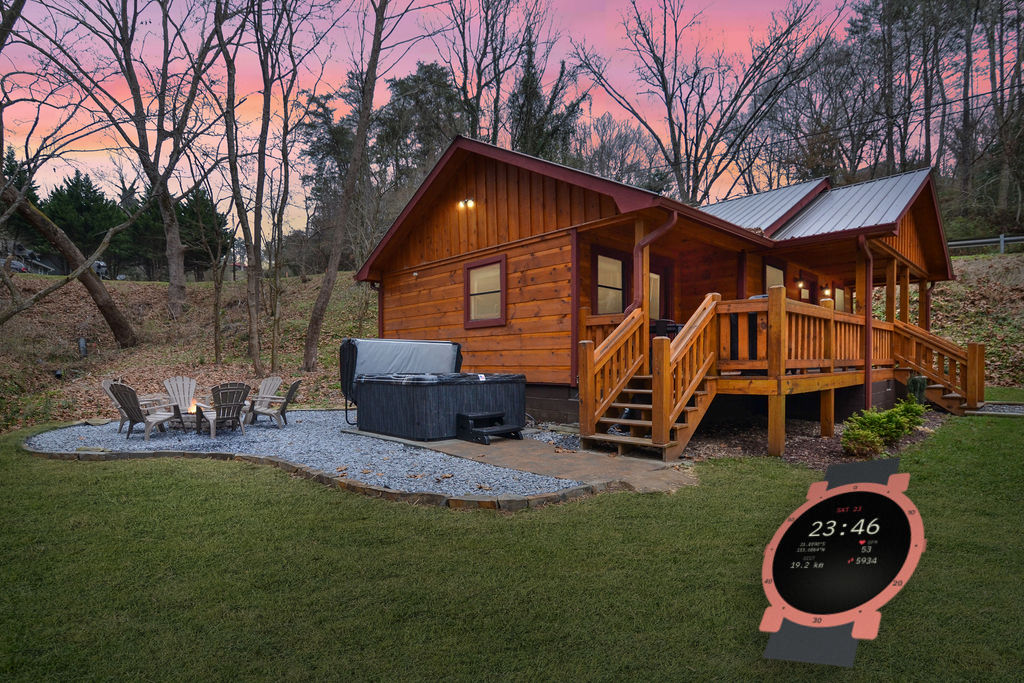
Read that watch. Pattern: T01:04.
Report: T23:46
